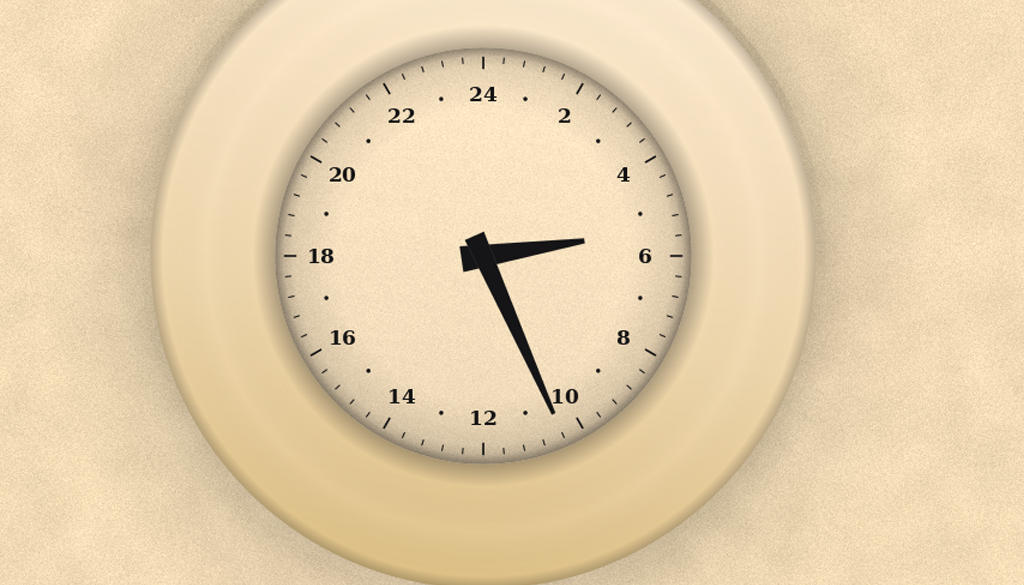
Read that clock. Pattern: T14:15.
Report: T05:26
